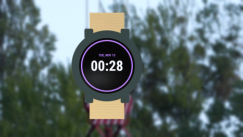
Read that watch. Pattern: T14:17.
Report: T00:28
